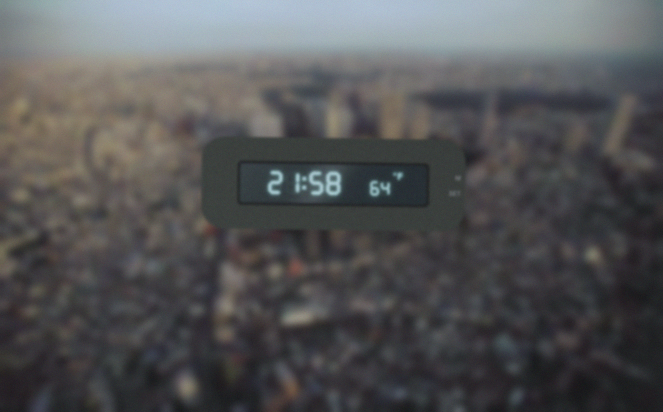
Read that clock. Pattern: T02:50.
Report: T21:58
